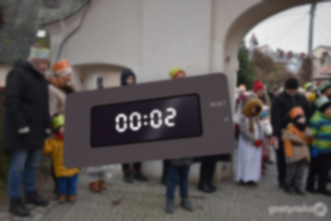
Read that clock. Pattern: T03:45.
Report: T00:02
